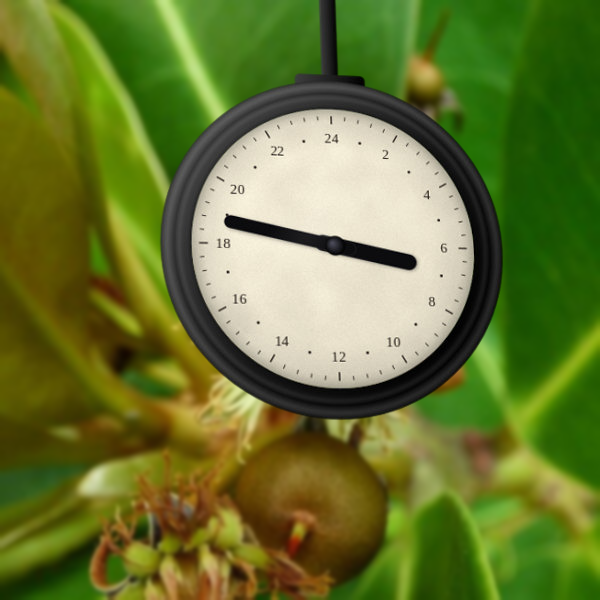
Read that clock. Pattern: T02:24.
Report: T06:47
